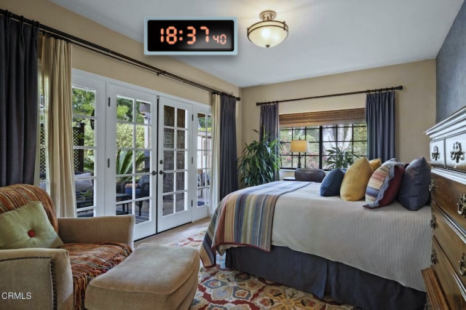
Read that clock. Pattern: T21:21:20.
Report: T18:37:40
